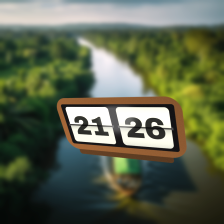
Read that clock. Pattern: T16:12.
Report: T21:26
